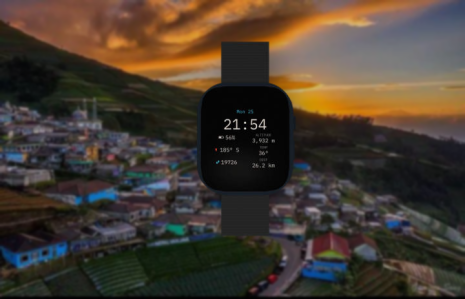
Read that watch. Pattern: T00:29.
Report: T21:54
